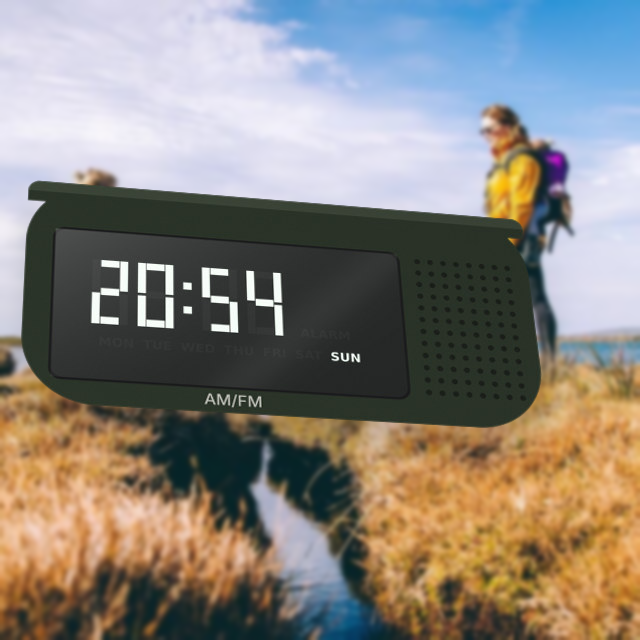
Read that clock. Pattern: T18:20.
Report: T20:54
